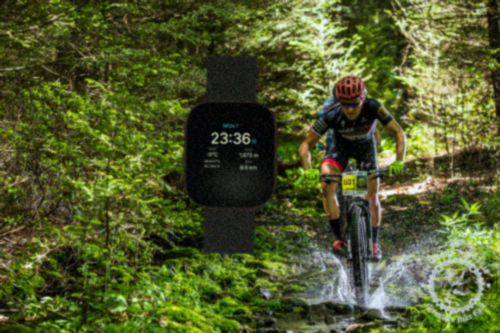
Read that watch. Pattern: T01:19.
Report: T23:36
